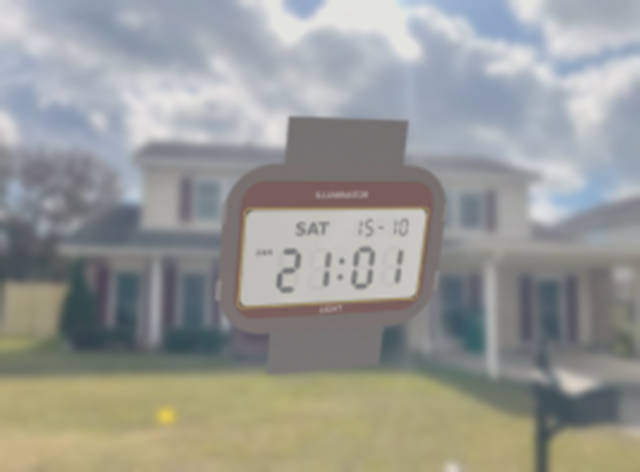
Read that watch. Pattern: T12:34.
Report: T21:01
